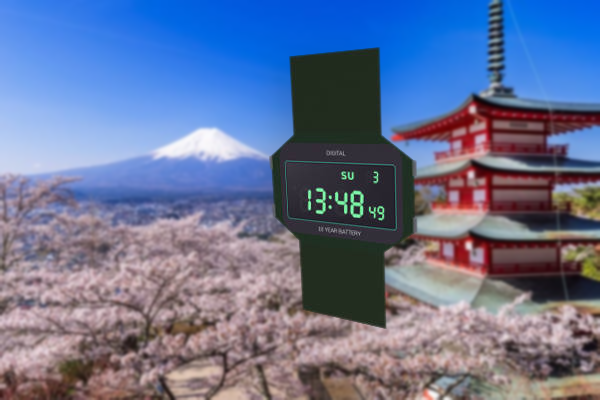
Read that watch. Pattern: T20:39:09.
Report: T13:48:49
